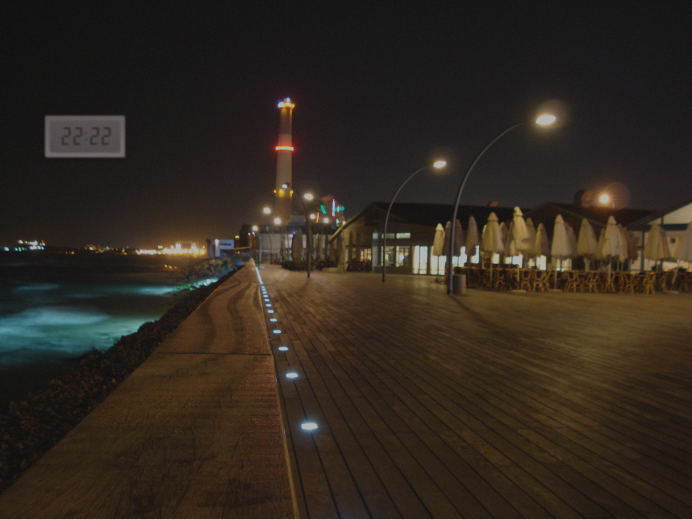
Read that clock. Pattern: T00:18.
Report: T22:22
